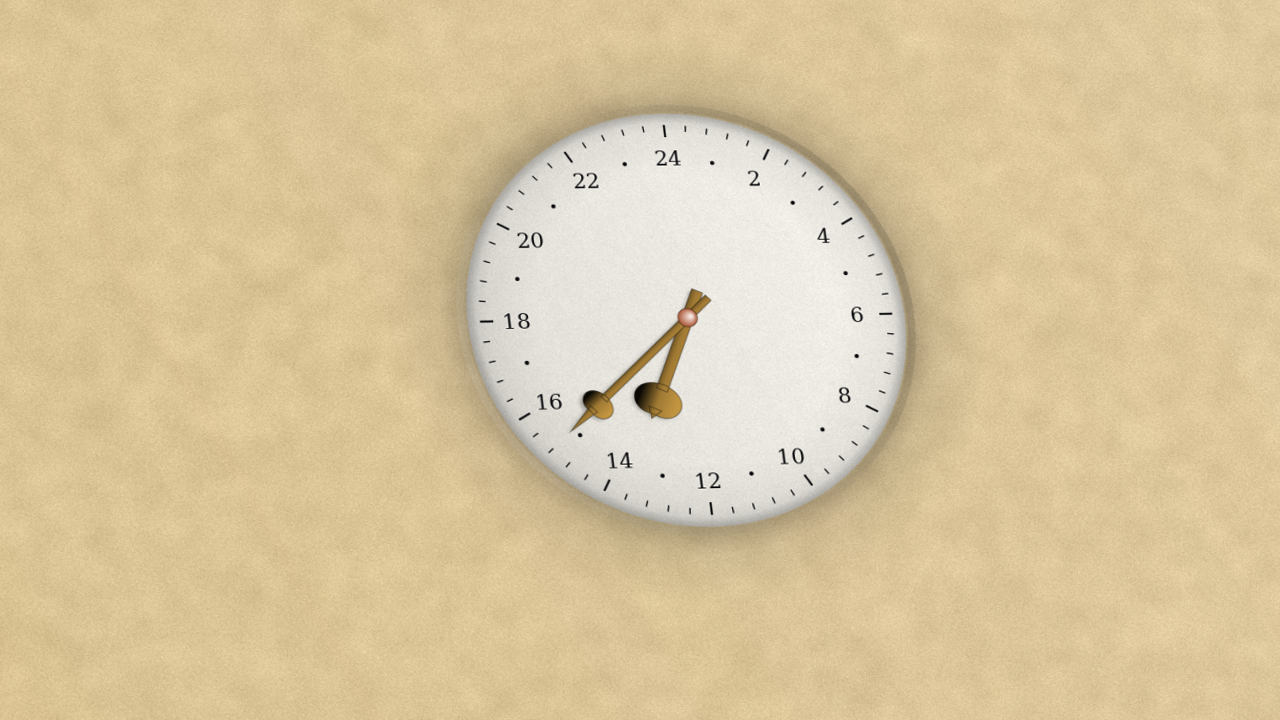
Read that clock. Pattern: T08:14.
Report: T13:38
